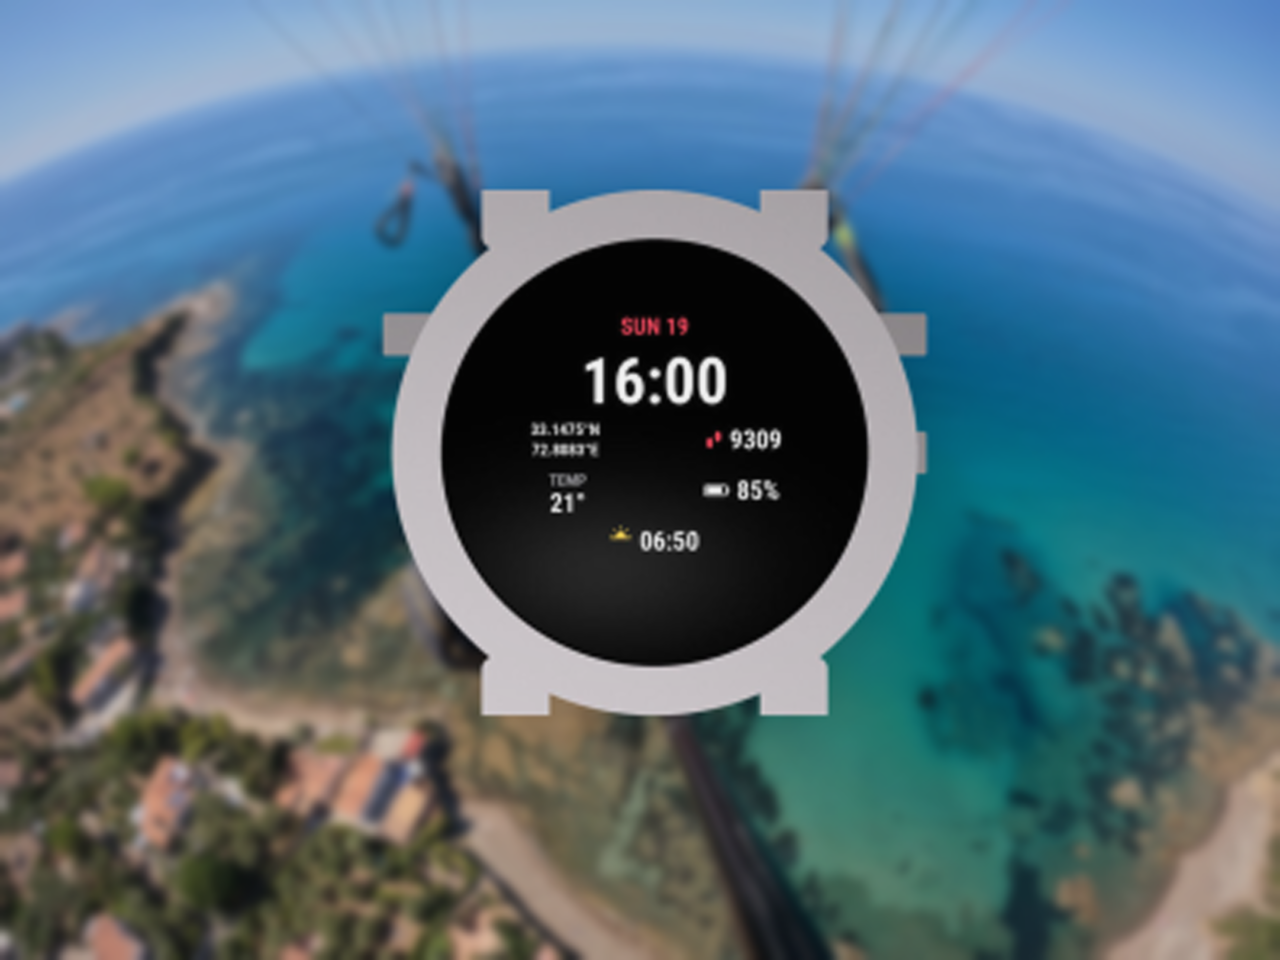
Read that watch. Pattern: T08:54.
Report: T16:00
